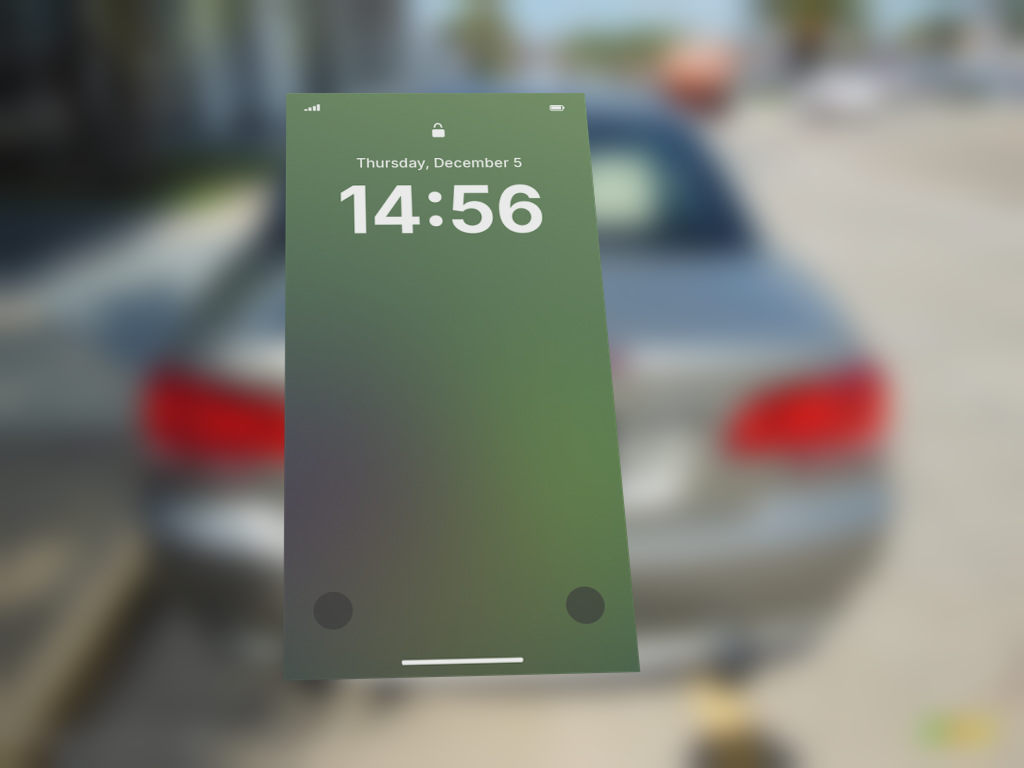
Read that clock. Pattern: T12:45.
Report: T14:56
